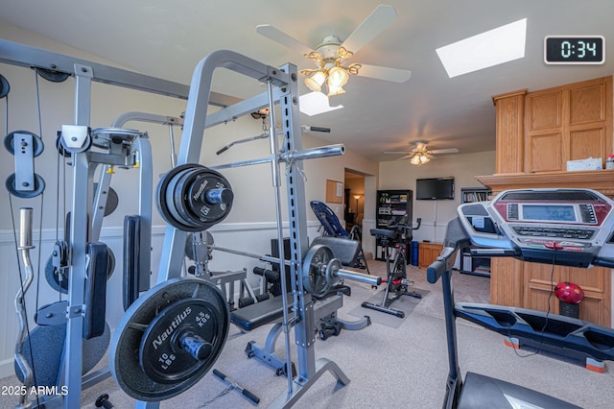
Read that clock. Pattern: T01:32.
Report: T00:34
